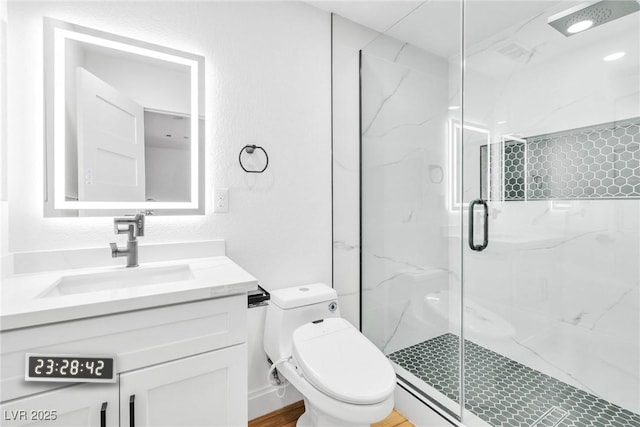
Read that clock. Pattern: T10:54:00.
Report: T23:28:42
